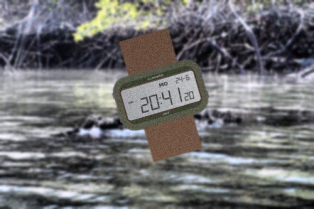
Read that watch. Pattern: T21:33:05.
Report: T20:41:20
